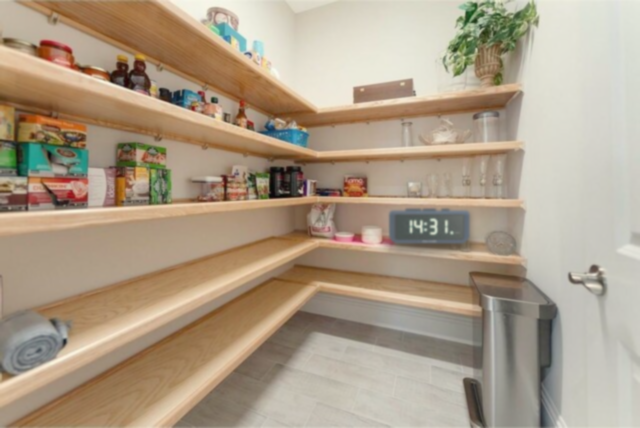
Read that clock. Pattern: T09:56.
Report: T14:31
